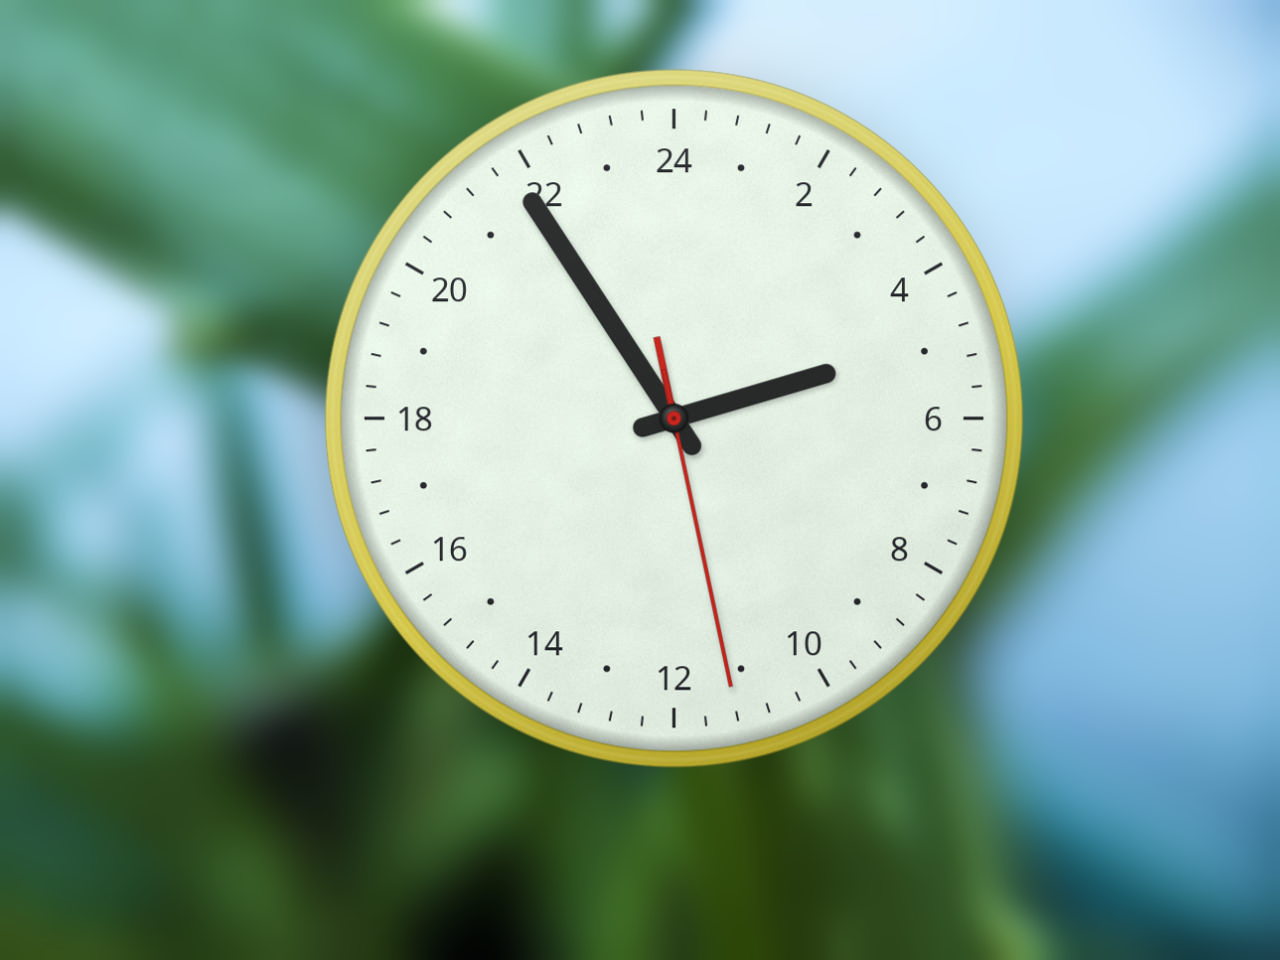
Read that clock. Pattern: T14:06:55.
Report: T04:54:28
